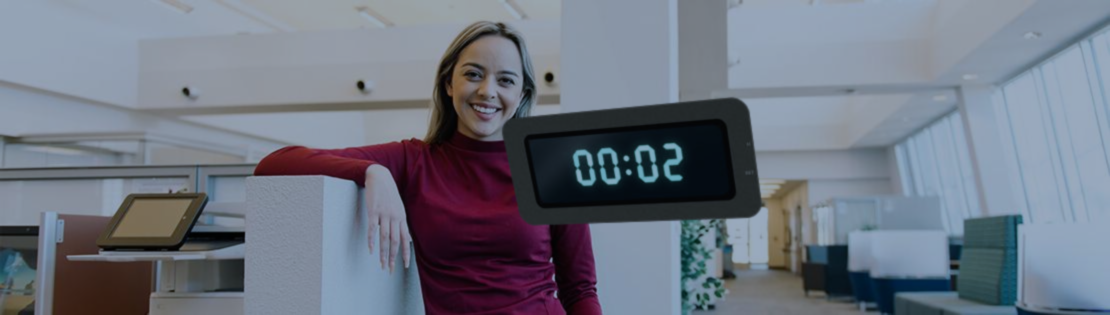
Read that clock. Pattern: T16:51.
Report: T00:02
